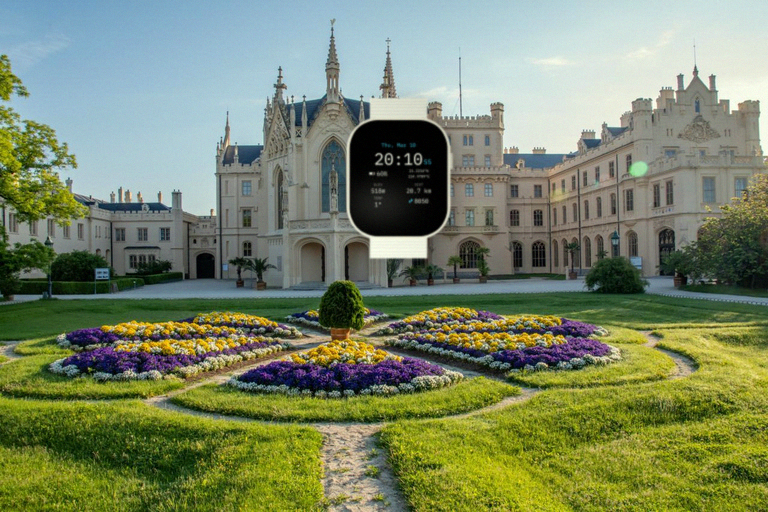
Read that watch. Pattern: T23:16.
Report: T20:10
